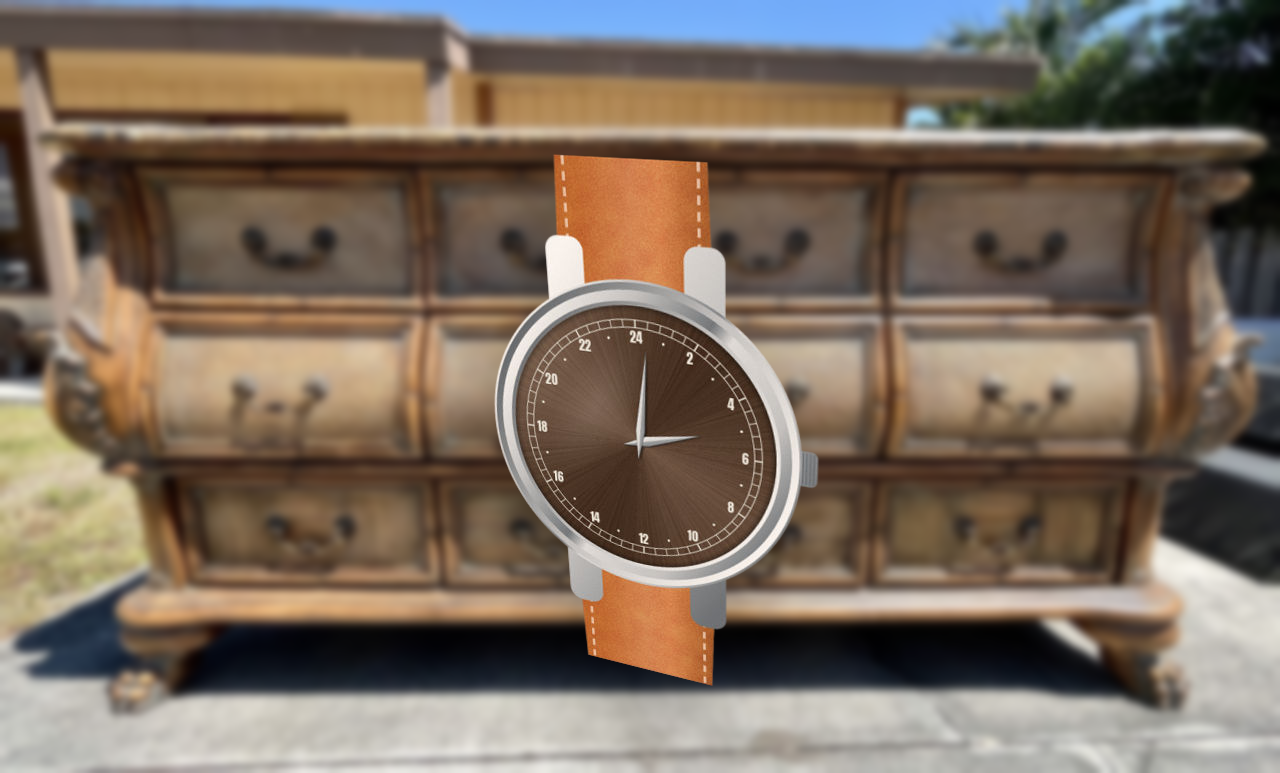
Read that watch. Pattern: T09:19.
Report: T05:01
